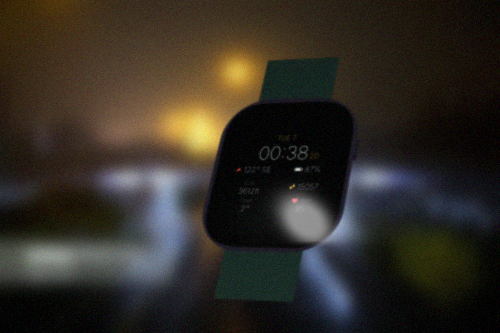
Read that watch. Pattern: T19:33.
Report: T00:38
